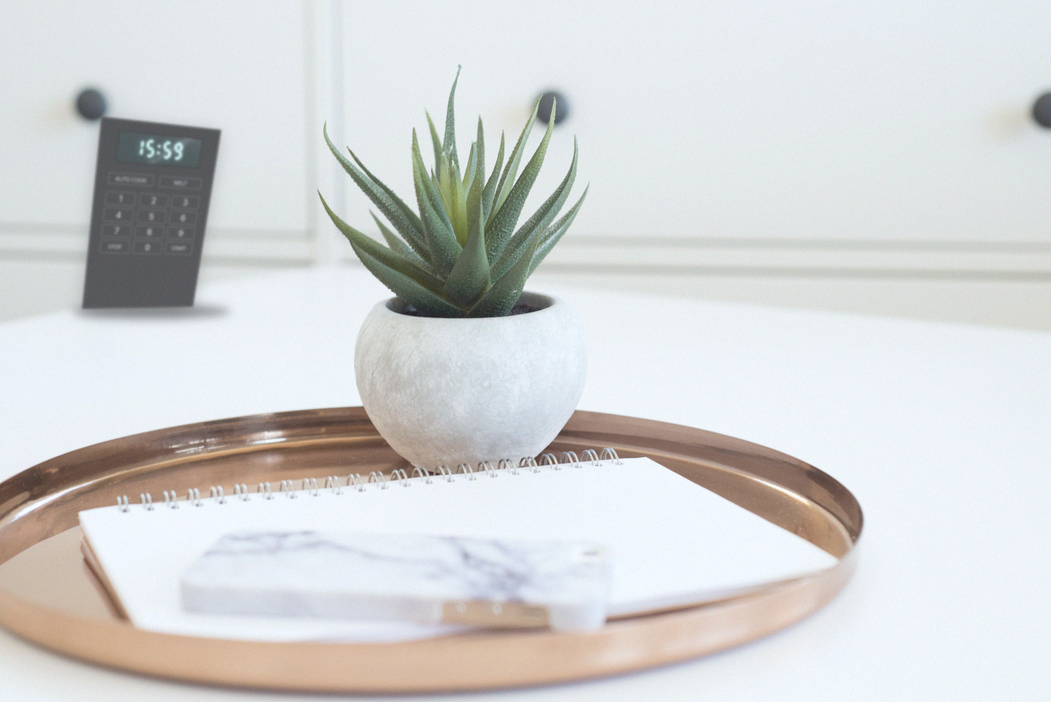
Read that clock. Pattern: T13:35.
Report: T15:59
